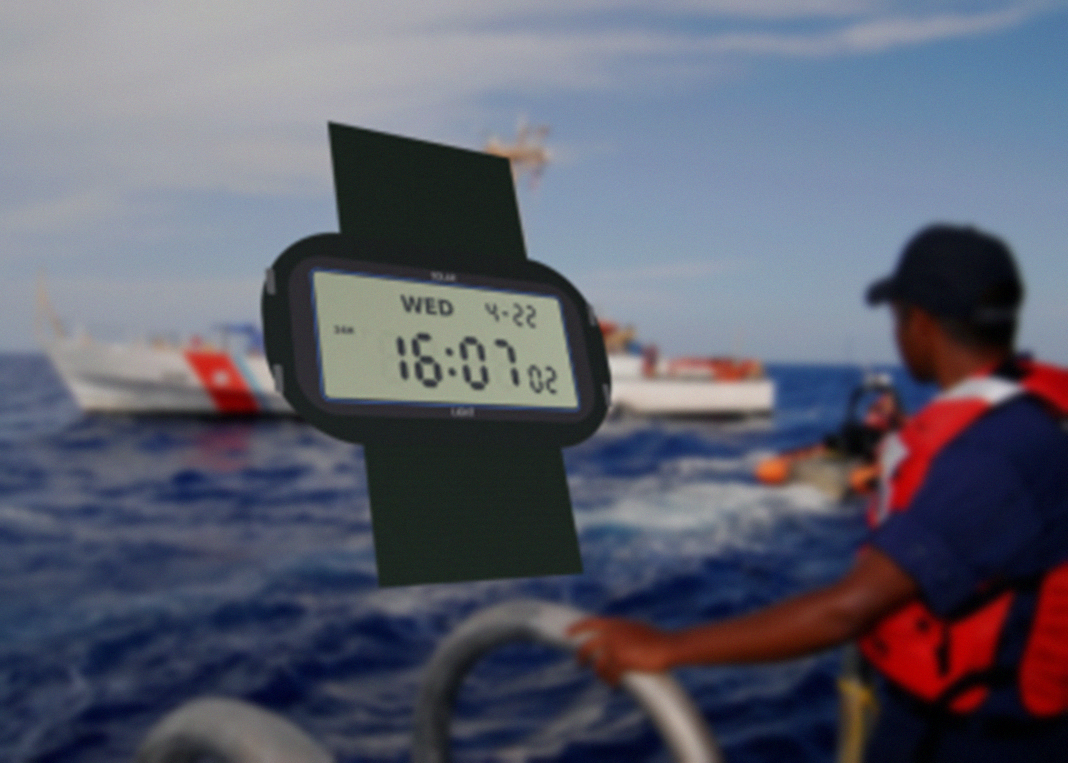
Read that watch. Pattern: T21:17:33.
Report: T16:07:02
